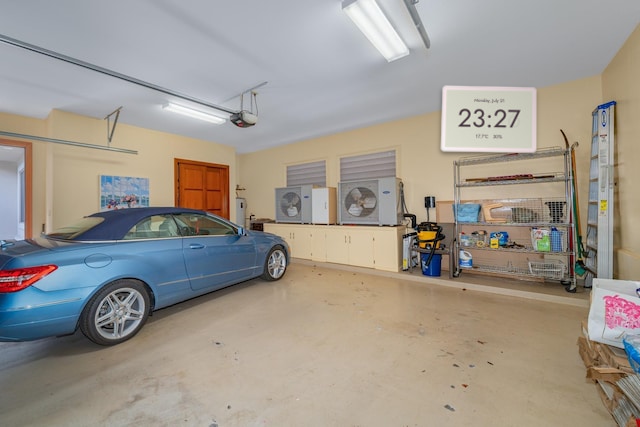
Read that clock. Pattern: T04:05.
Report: T23:27
